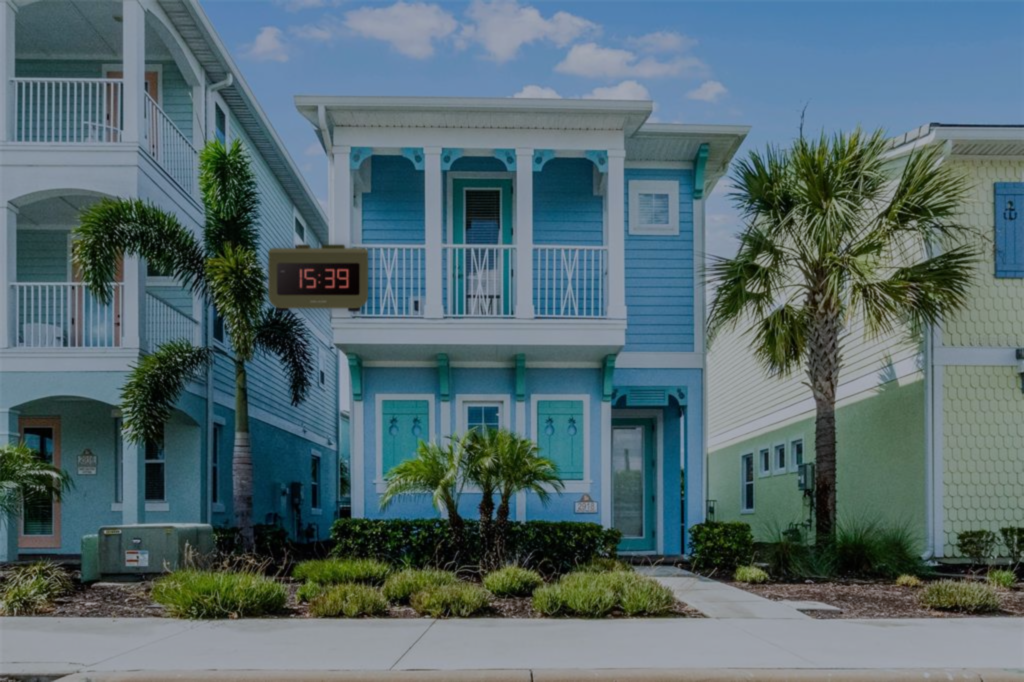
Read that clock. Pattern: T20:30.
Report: T15:39
